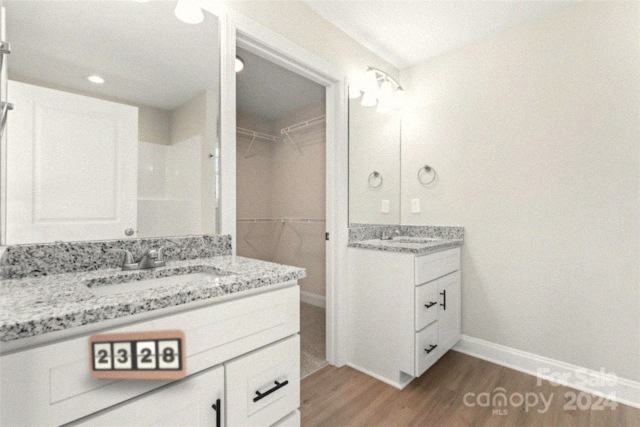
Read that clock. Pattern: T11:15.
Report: T23:28
